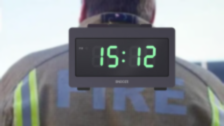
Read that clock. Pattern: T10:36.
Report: T15:12
